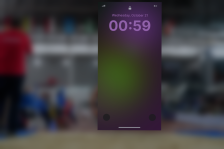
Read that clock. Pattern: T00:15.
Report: T00:59
